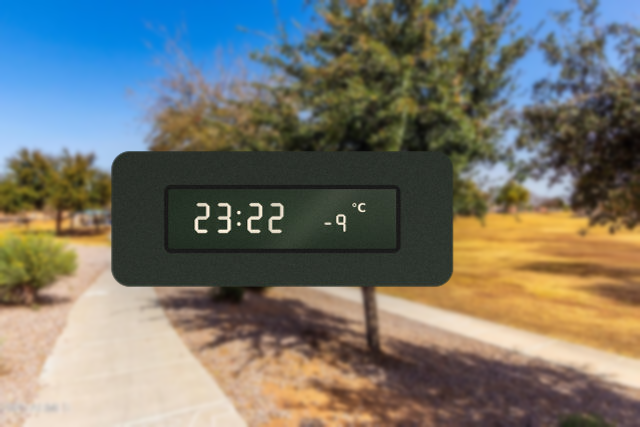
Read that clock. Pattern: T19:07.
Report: T23:22
